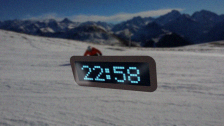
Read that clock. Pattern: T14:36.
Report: T22:58
